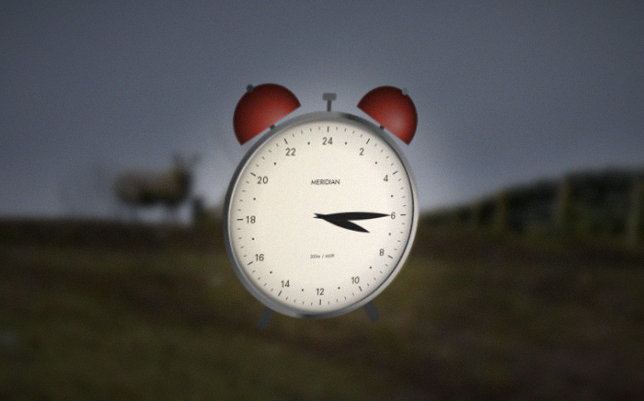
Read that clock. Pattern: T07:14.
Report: T07:15
